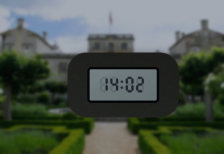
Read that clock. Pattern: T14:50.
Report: T14:02
